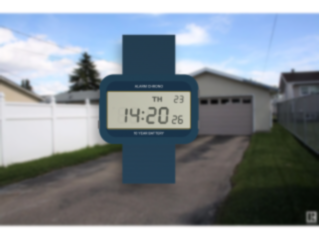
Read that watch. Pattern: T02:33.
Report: T14:20
